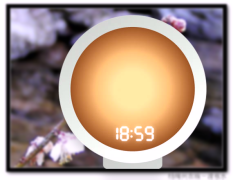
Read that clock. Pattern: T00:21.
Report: T18:59
